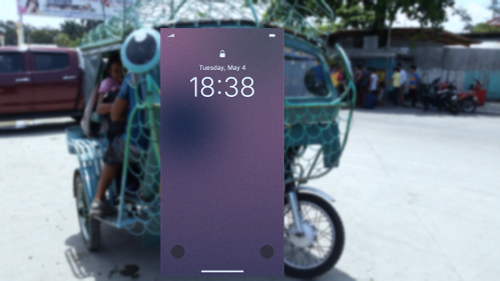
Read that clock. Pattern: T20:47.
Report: T18:38
